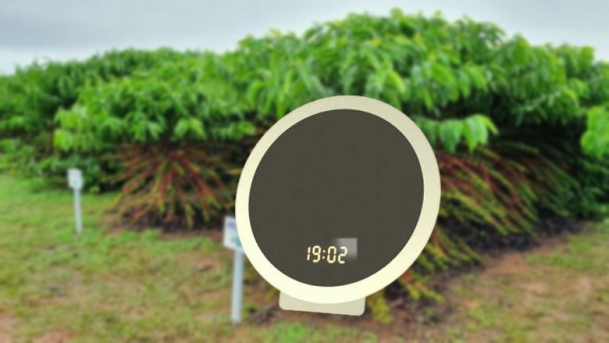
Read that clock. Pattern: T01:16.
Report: T19:02
